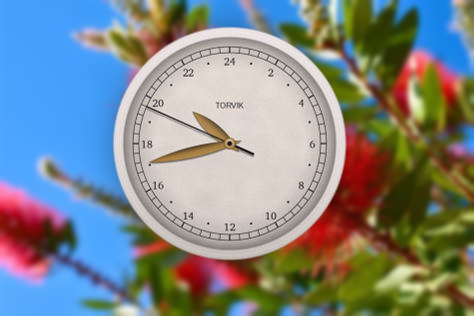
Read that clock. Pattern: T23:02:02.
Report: T20:42:49
